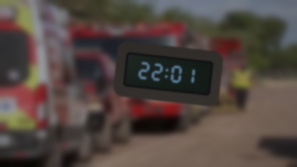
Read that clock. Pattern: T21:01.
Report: T22:01
